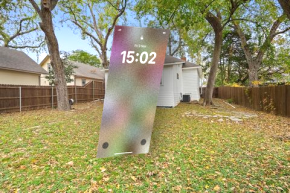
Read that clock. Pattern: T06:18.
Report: T15:02
